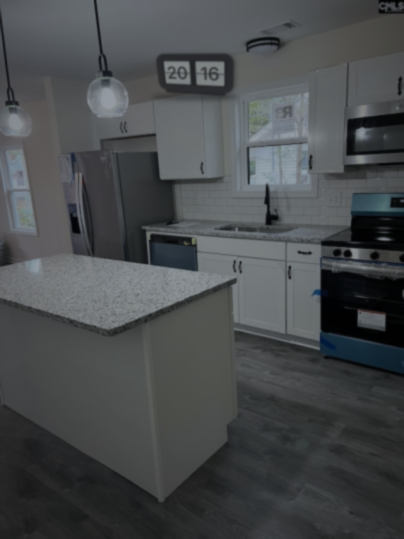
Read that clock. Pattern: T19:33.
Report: T20:16
